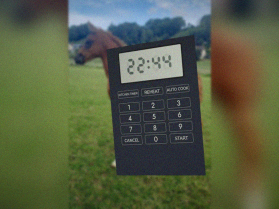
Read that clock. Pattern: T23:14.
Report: T22:44
